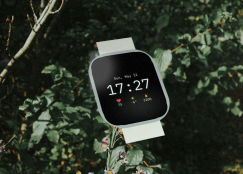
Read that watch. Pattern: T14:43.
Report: T17:27
